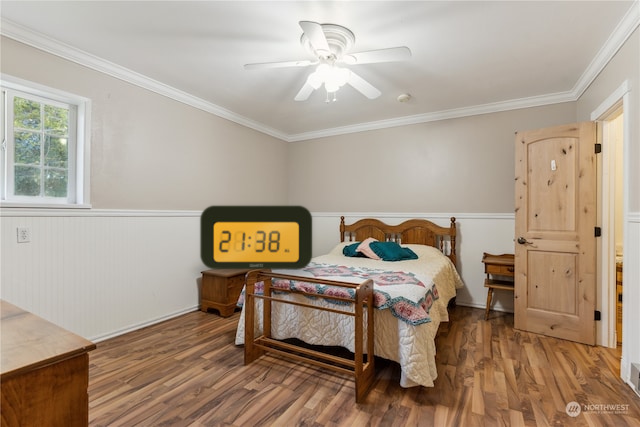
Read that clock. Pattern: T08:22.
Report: T21:38
